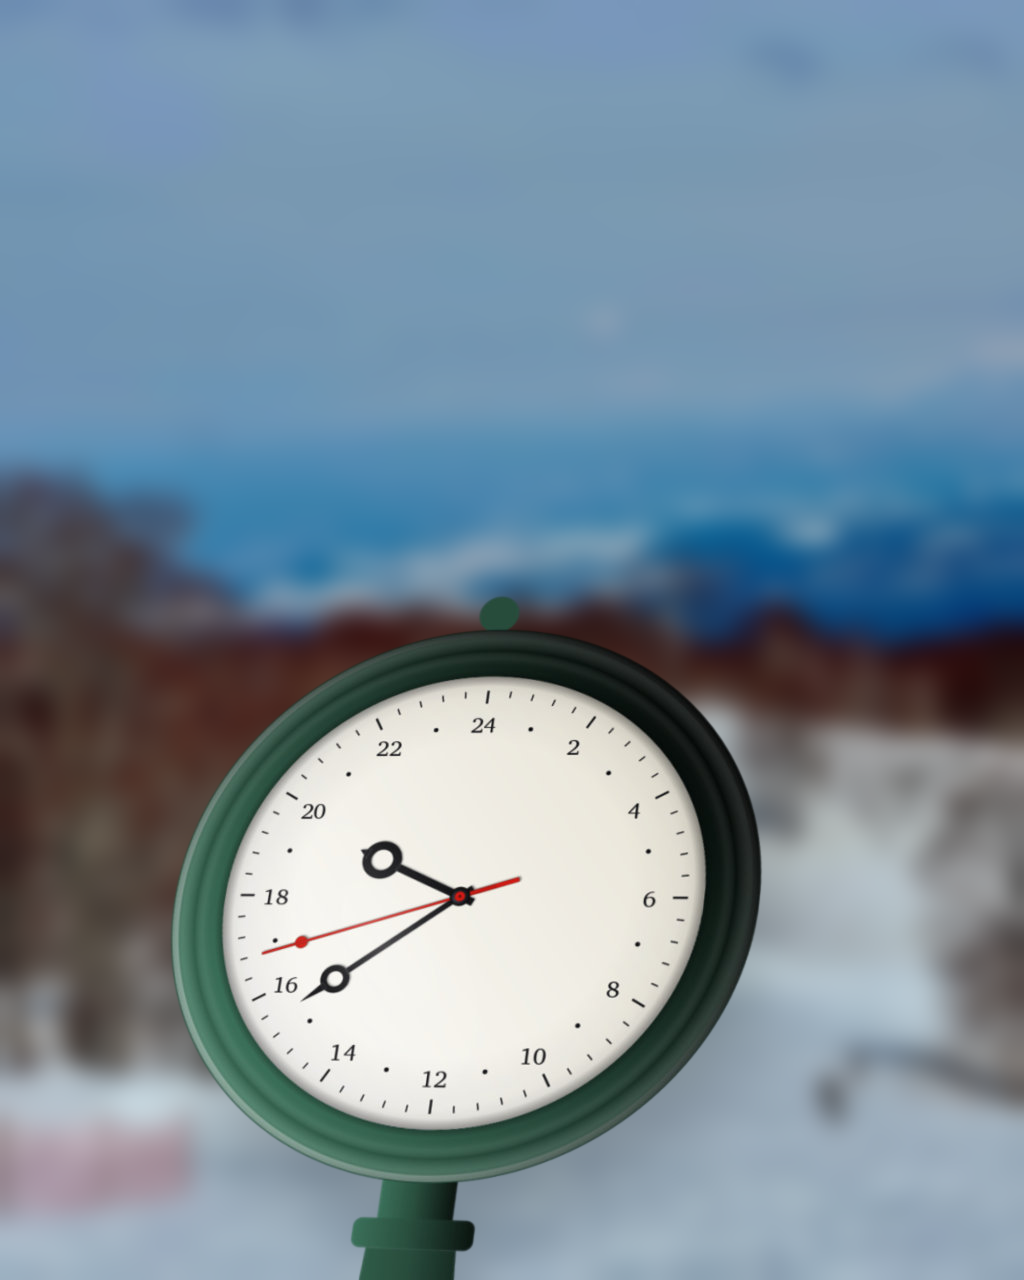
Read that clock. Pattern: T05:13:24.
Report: T19:38:42
